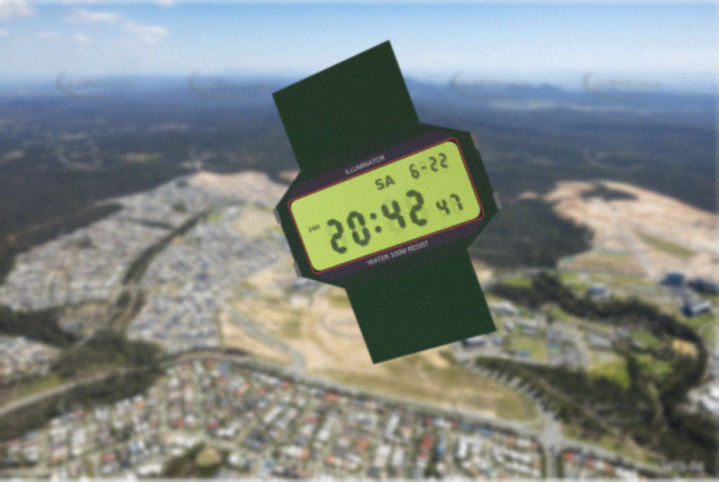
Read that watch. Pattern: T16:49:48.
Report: T20:42:47
